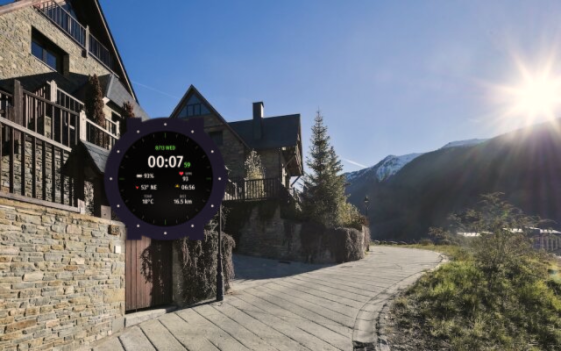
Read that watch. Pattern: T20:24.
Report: T00:07
